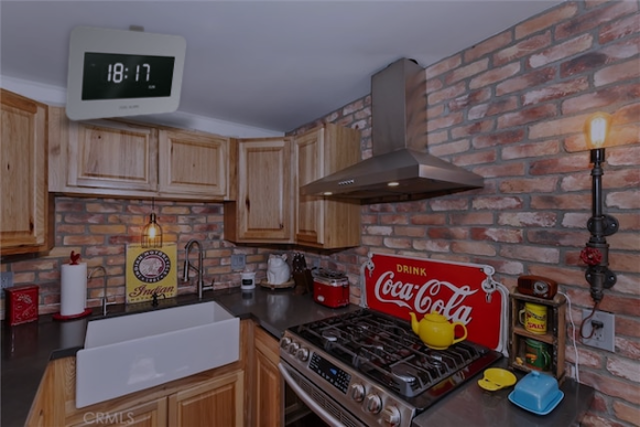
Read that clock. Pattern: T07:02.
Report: T18:17
